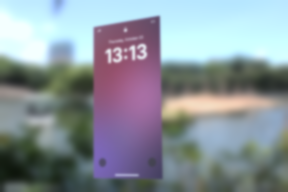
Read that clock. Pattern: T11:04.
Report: T13:13
